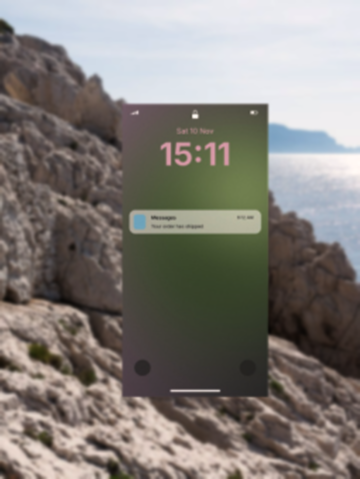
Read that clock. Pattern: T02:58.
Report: T15:11
